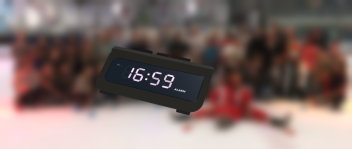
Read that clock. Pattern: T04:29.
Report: T16:59
